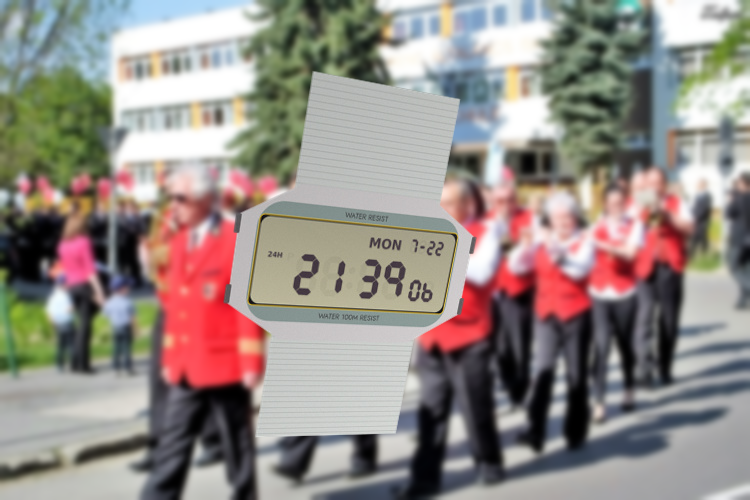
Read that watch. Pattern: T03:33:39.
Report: T21:39:06
